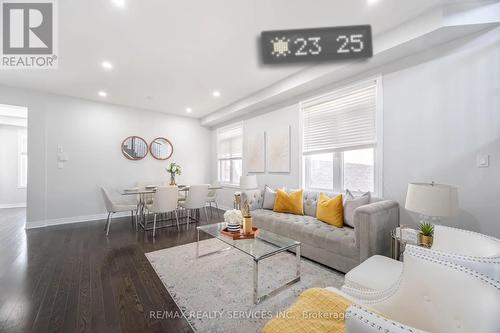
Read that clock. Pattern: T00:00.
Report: T23:25
